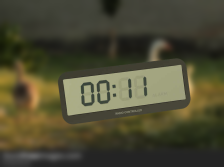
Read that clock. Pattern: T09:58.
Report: T00:11
